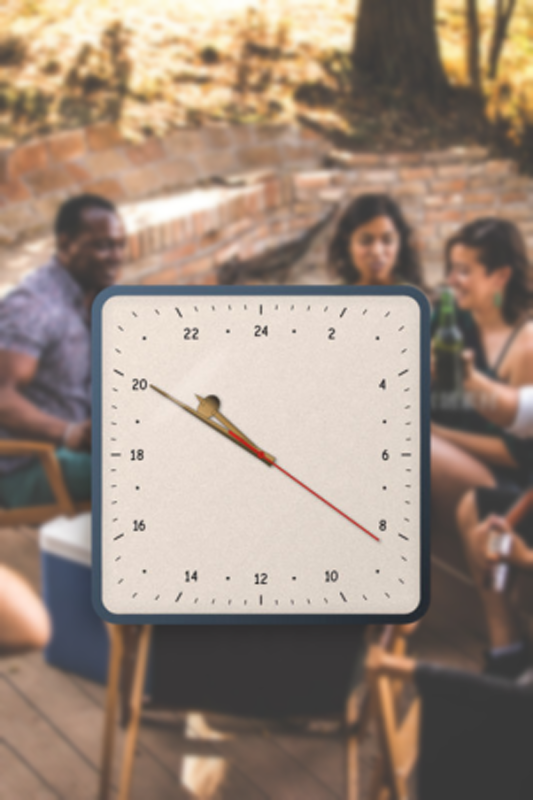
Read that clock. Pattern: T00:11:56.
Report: T20:50:21
